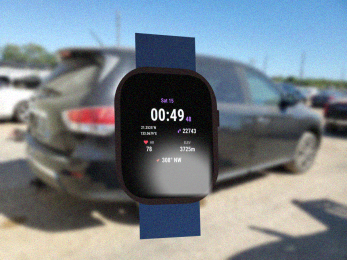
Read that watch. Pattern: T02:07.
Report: T00:49
